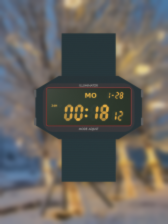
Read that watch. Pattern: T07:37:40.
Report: T00:18:12
